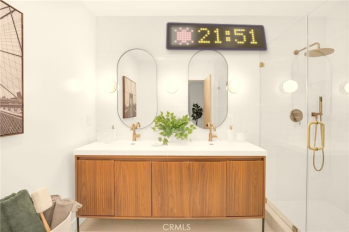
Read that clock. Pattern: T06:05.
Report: T21:51
